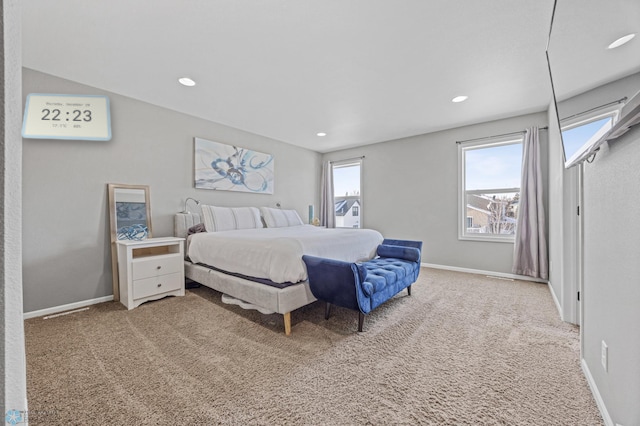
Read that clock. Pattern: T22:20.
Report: T22:23
